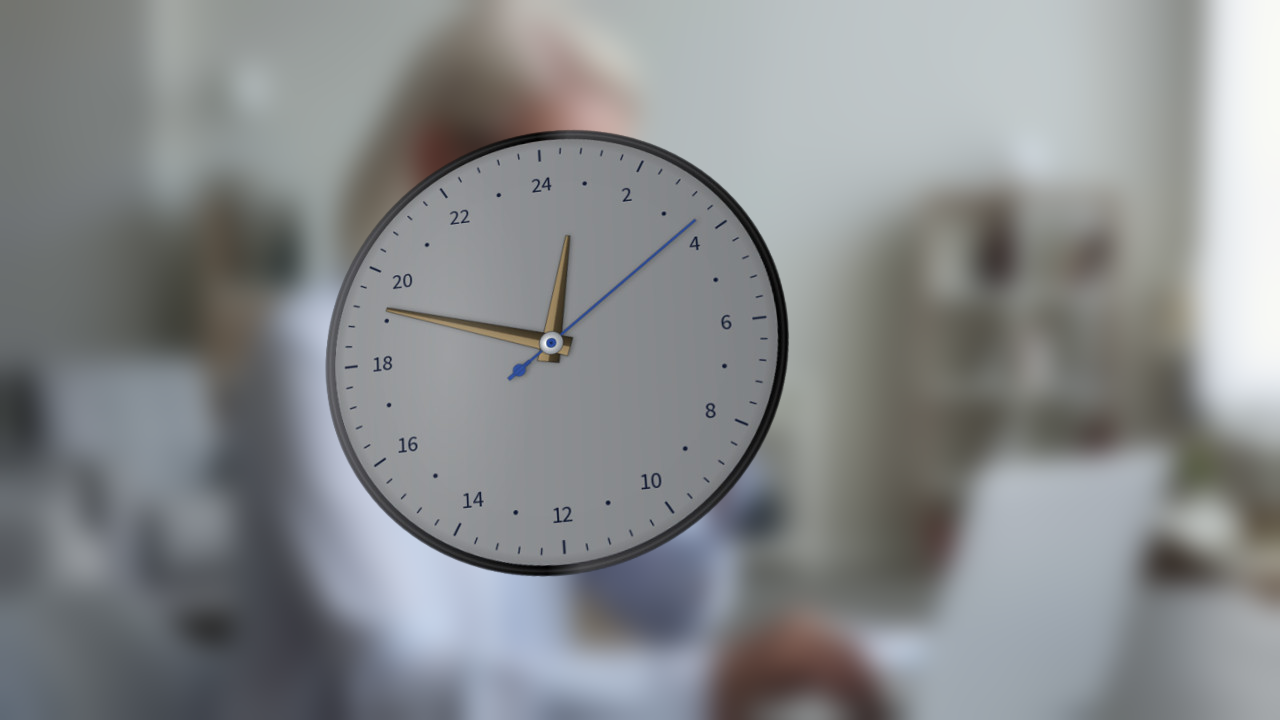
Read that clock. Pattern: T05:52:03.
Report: T00:48:09
